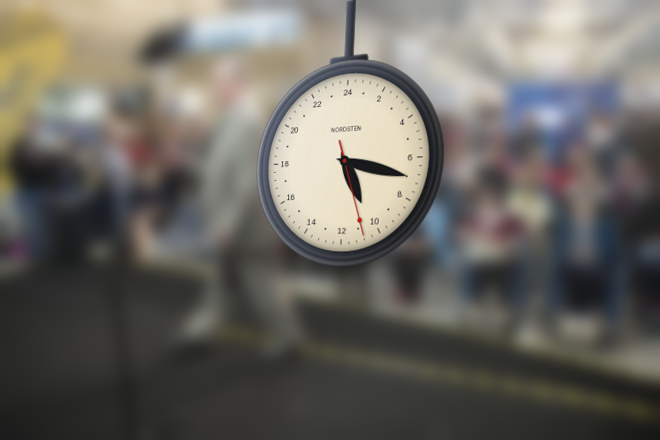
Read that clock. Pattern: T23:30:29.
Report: T10:17:27
